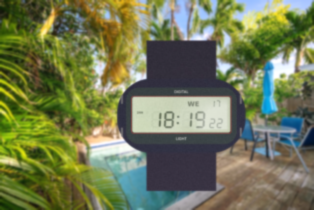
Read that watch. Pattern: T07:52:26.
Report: T18:19:22
